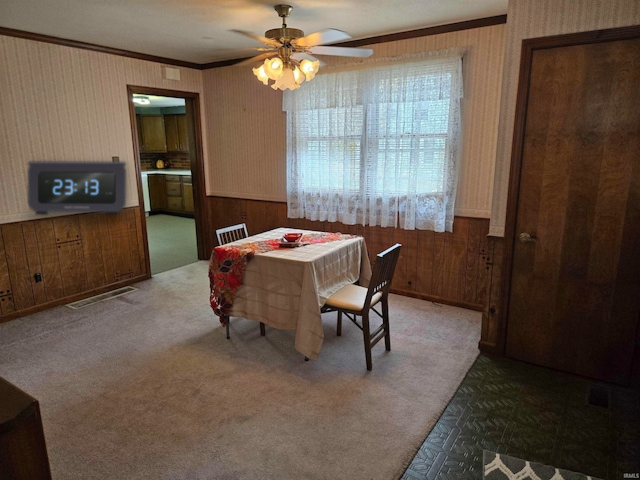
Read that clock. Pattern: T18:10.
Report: T23:13
